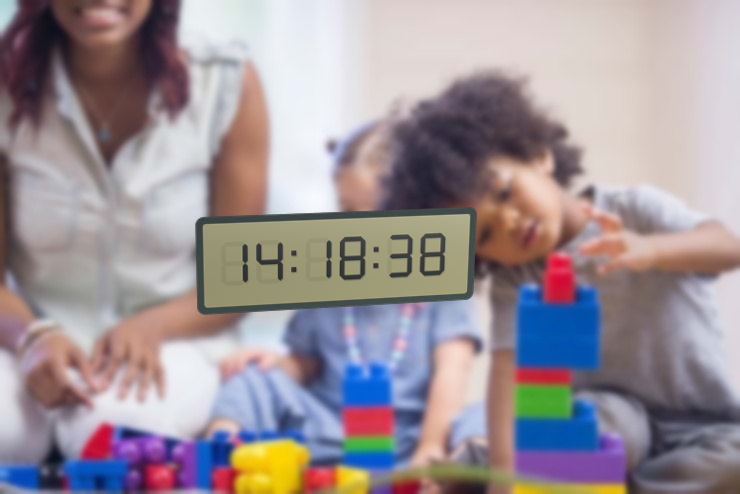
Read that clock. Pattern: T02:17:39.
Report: T14:18:38
